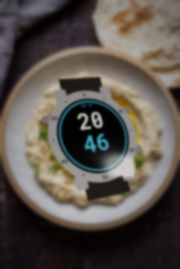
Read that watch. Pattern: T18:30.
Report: T20:46
